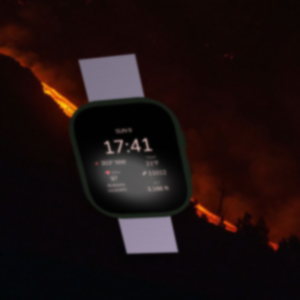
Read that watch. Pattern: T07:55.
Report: T17:41
